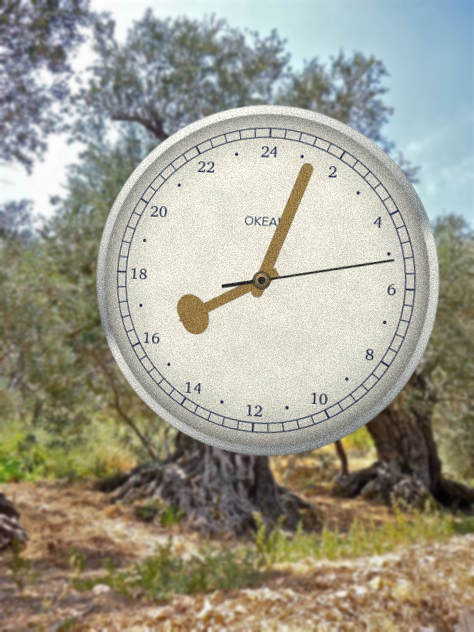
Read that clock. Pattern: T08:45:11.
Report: T16:03:13
